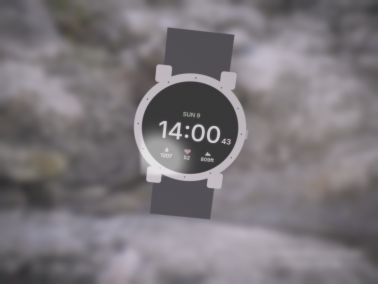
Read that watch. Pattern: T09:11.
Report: T14:00
